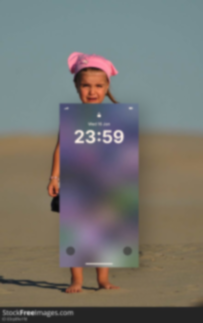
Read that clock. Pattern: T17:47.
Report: T23:59
